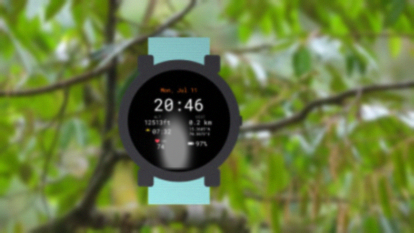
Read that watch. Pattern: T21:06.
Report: T20:46
